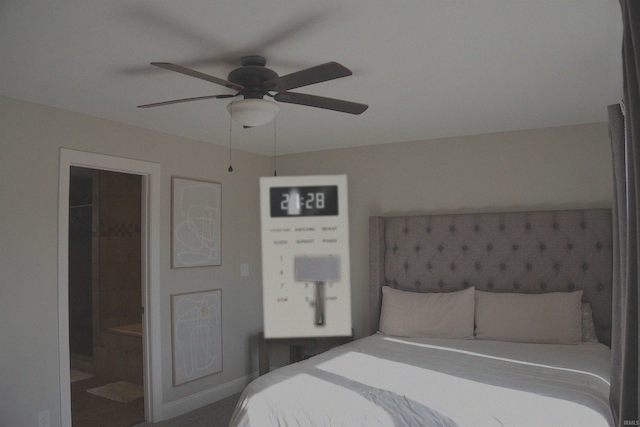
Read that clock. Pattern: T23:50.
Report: T21:28
